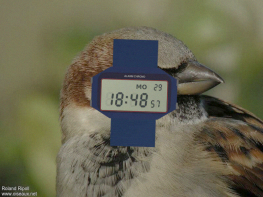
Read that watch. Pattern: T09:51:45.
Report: T18:48:57
